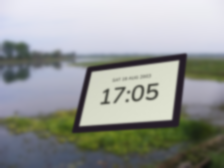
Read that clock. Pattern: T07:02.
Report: T17:05
